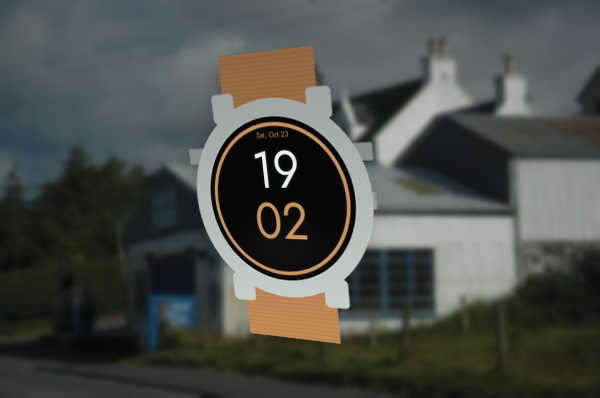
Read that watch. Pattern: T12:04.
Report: T19:02
